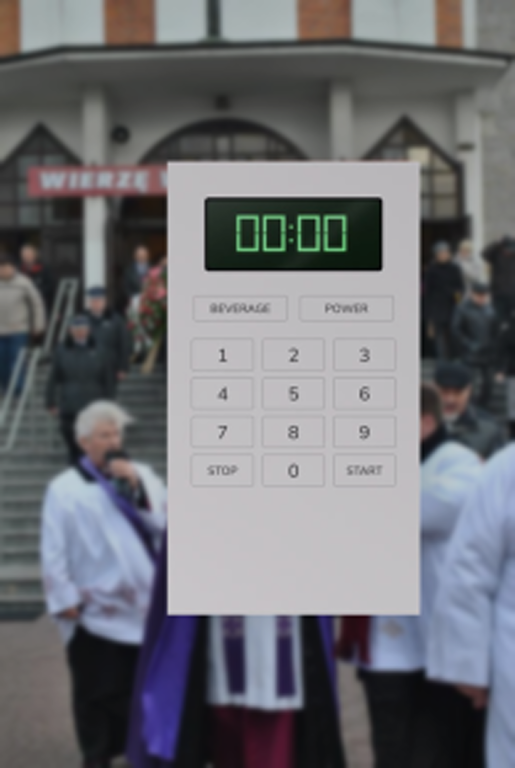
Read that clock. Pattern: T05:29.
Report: T00:00
